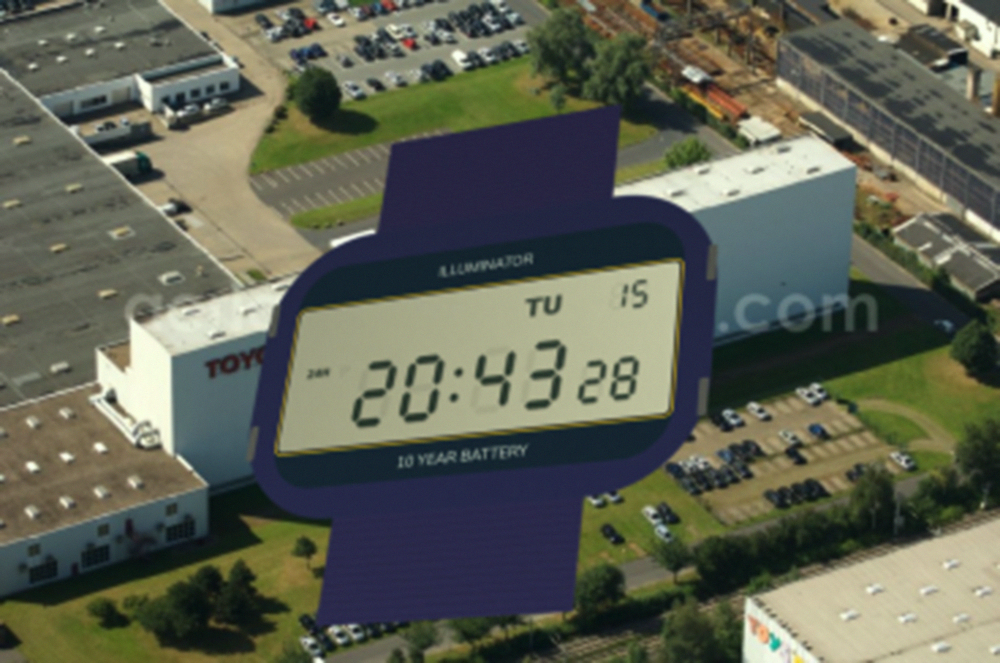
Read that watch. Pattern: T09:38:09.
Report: T20:43:28
